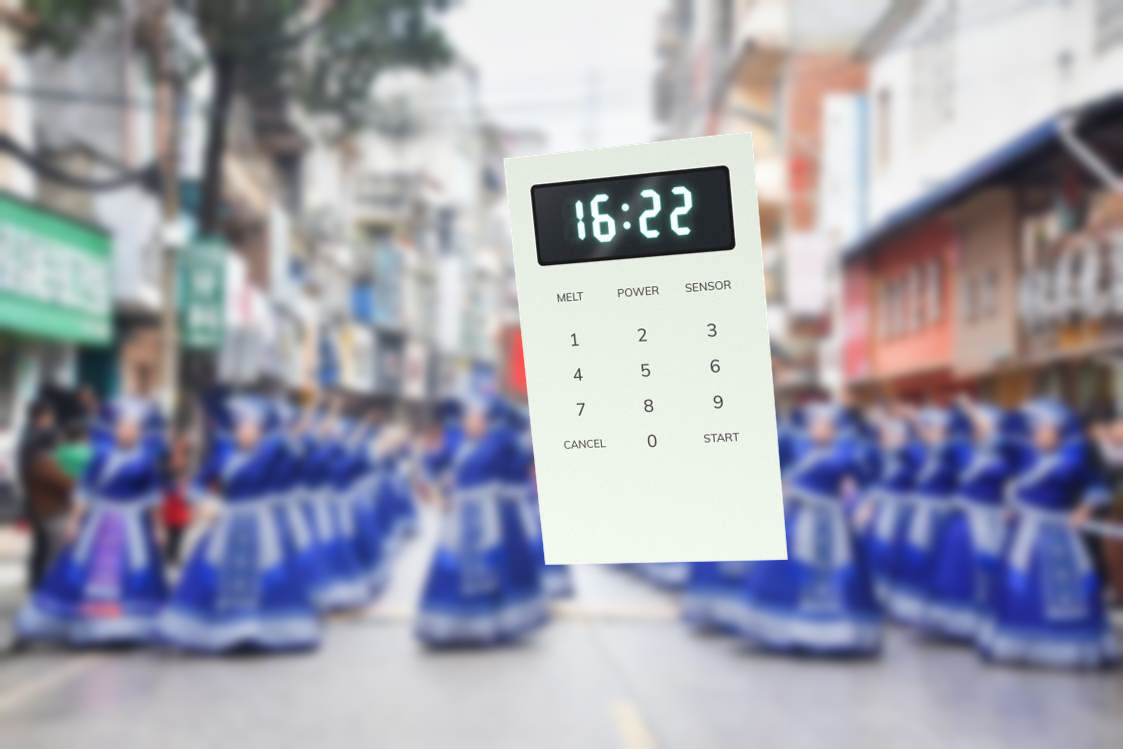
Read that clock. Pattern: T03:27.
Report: T16:22
